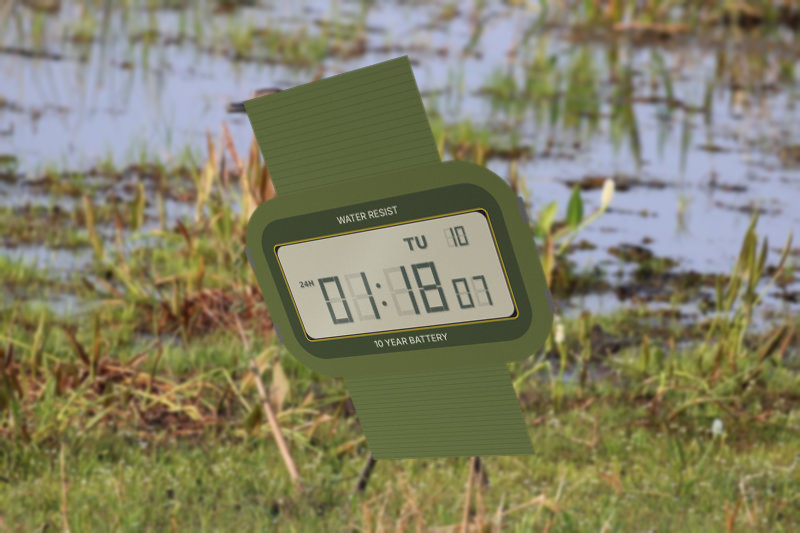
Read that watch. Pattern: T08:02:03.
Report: T01:18:07
